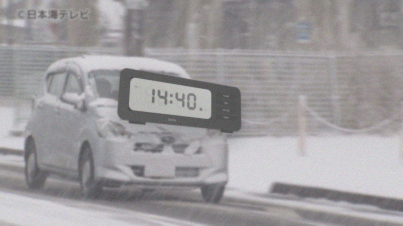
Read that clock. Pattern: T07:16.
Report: T14:40
